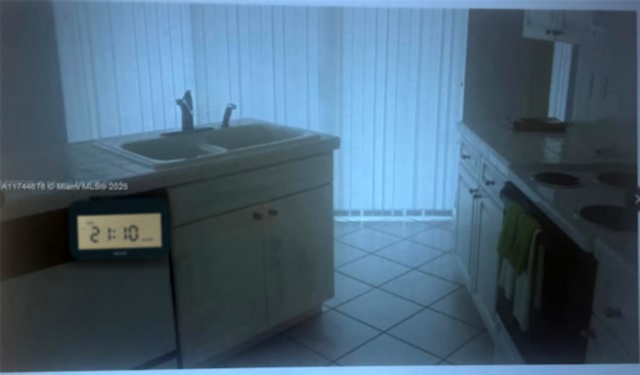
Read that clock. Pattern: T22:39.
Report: T21:10
